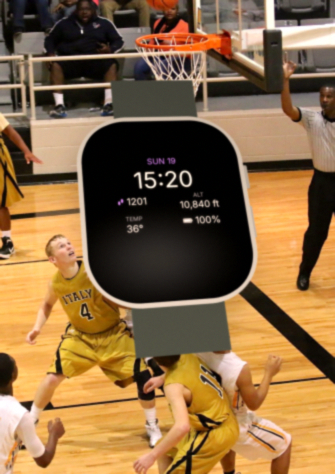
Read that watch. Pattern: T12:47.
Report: T15:20
